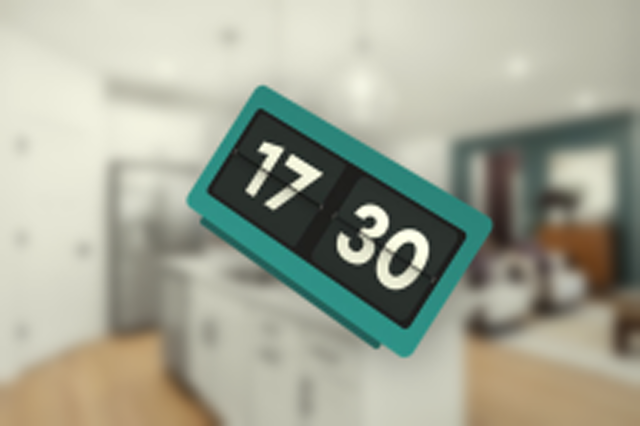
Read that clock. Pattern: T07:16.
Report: T17:30
